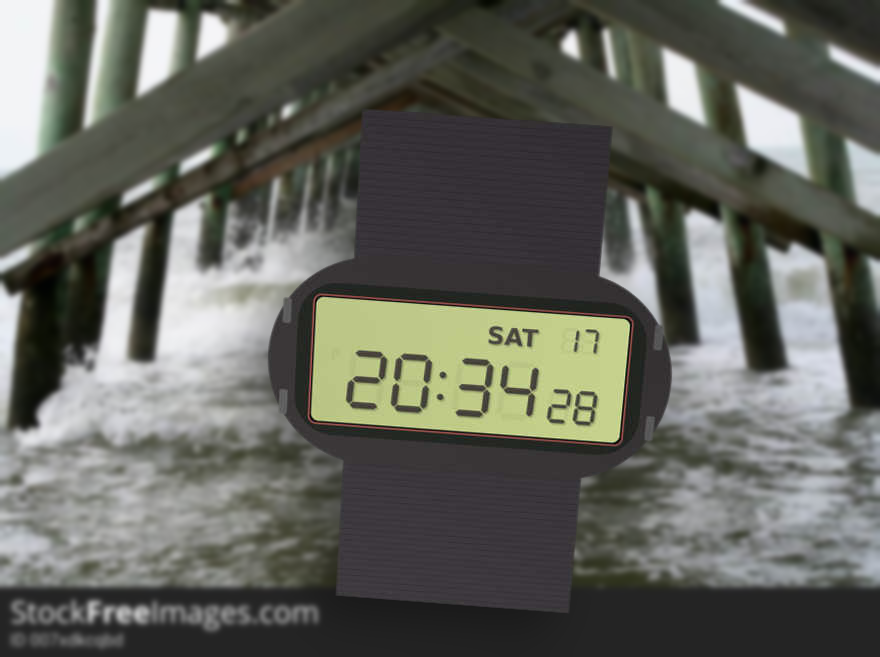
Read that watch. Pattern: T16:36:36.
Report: T20:34:28
